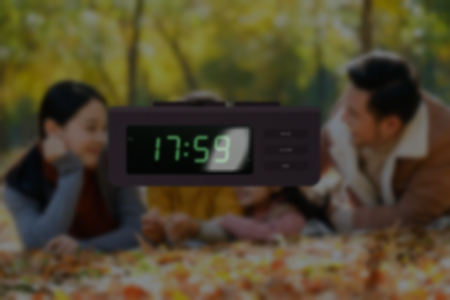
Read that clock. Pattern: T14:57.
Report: T17:59
